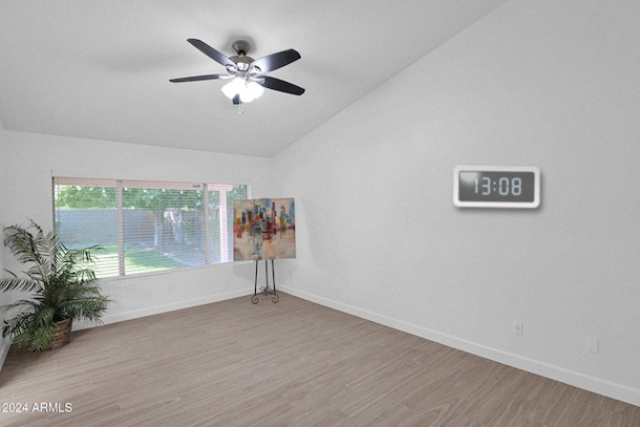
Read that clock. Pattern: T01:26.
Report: T13:08
